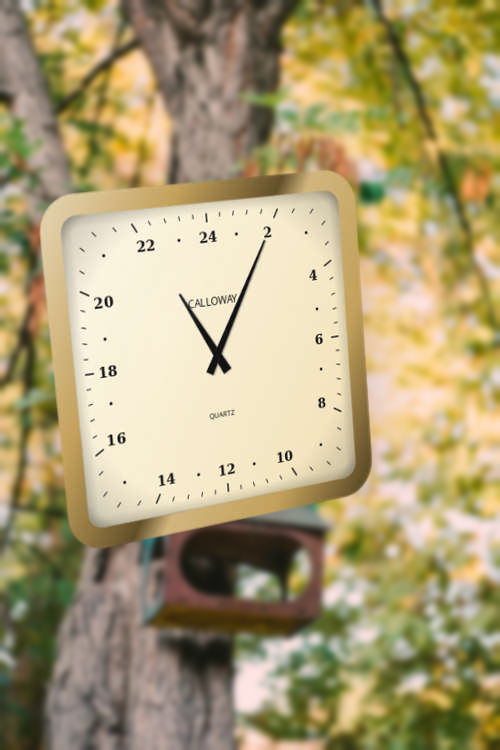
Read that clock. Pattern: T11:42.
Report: T22:05
